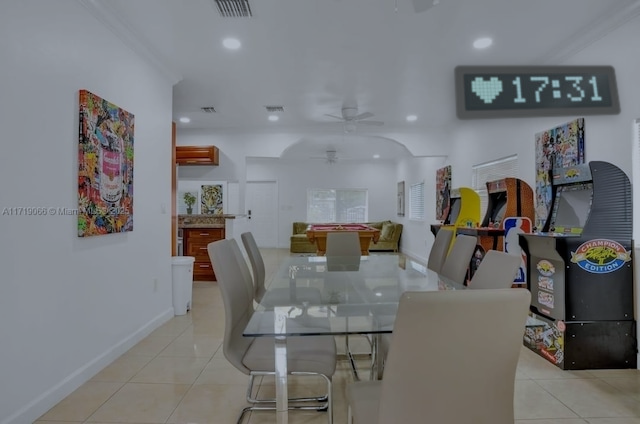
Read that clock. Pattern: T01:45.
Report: T17:31
